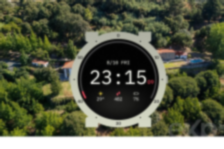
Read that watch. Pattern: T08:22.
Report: T23:15
